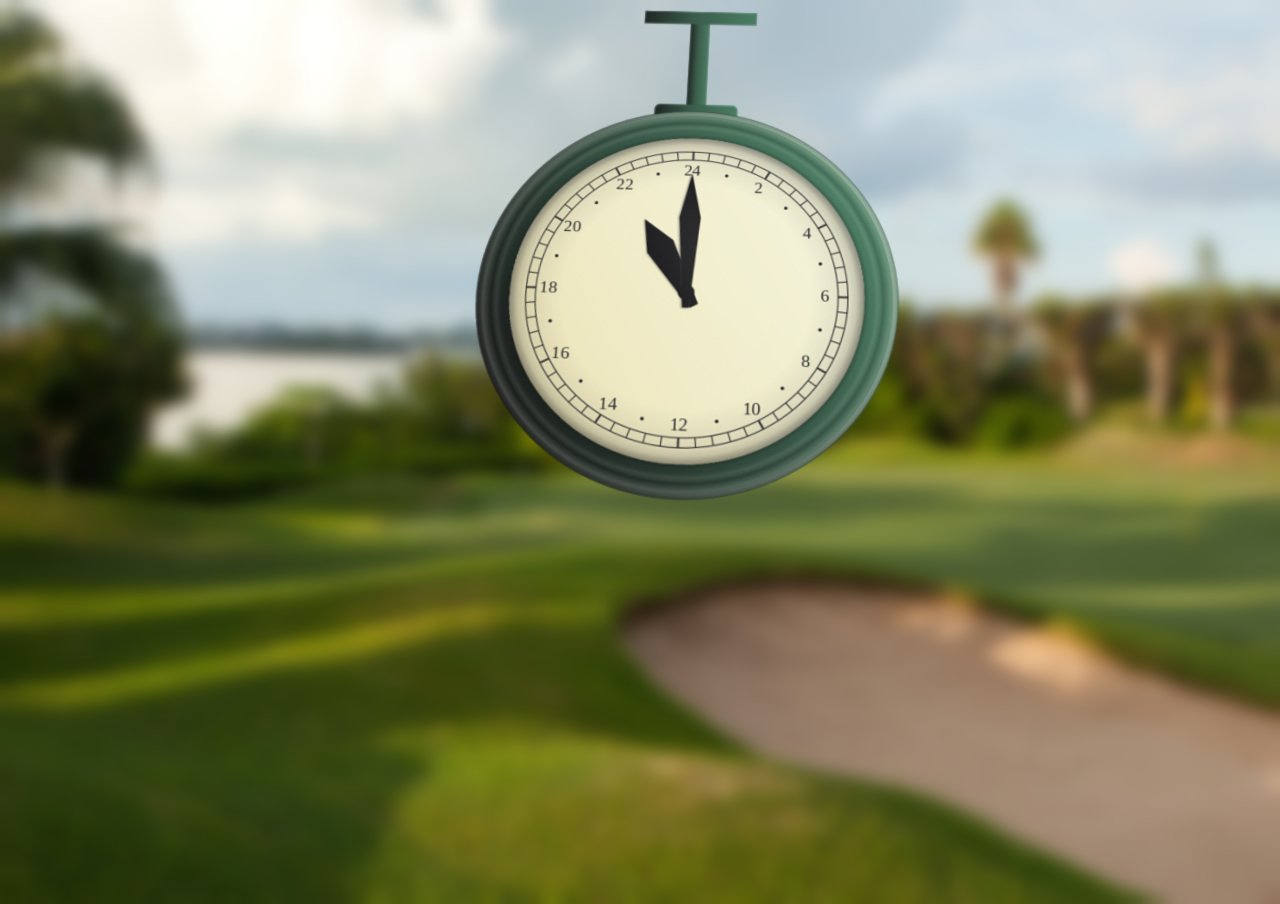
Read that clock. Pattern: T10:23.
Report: T22:00
